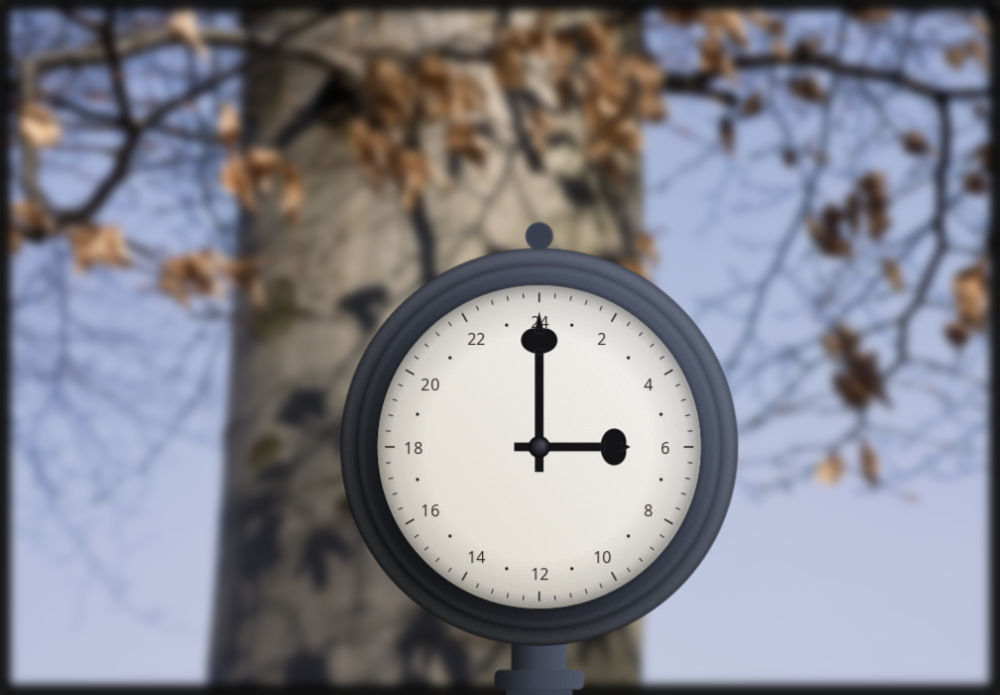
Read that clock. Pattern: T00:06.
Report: T06:00
